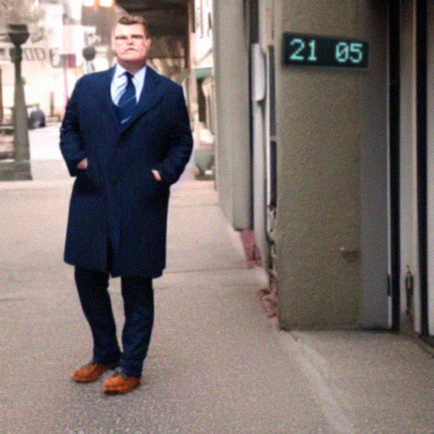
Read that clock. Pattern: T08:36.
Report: T21:05
